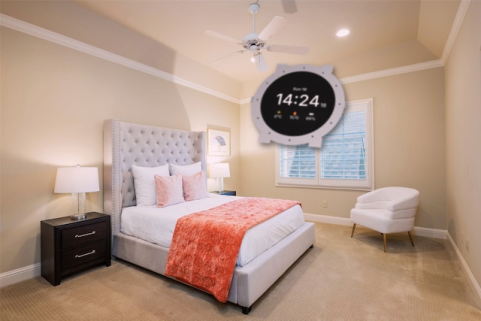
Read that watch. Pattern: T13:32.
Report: T14:24
